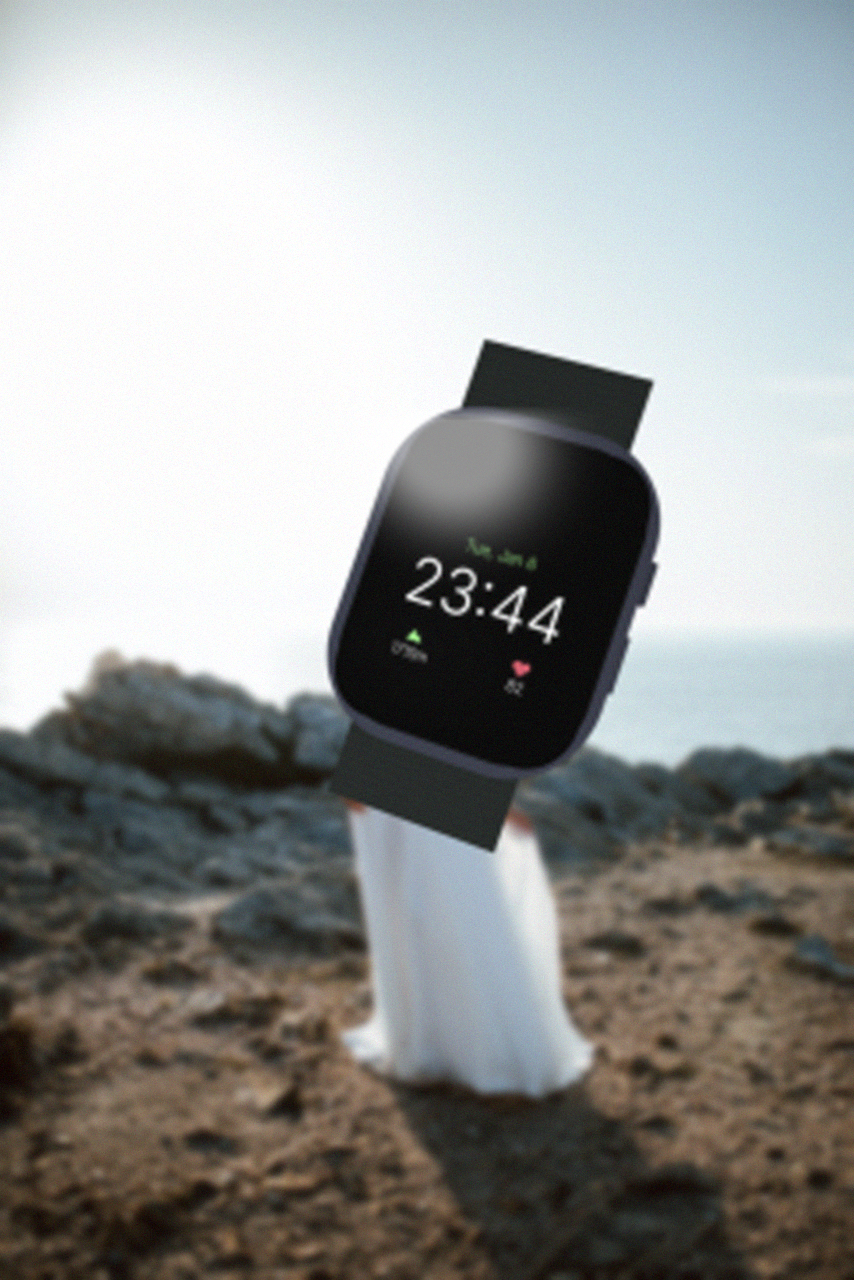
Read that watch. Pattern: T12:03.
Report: T23:44
